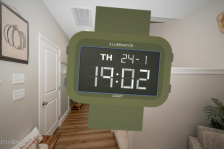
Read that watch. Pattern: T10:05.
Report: T19:02
